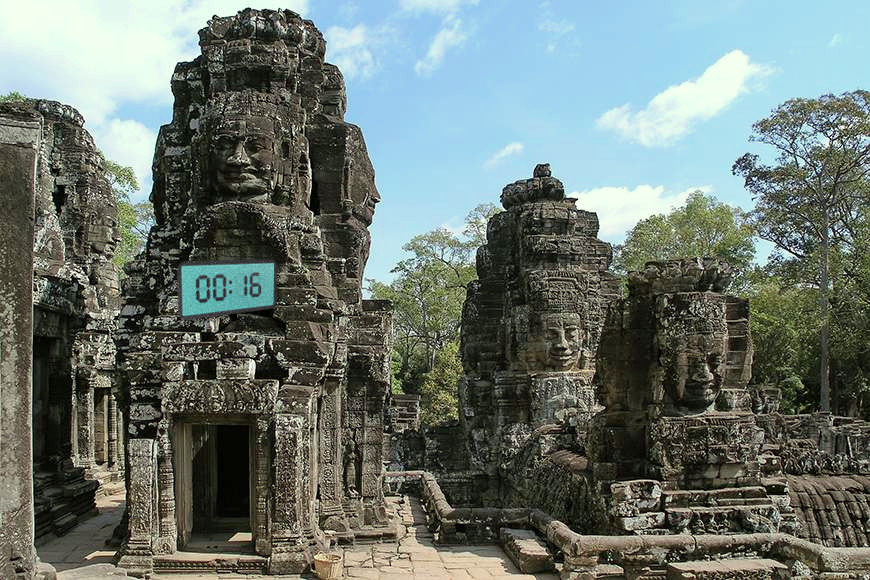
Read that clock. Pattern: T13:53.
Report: T00:16
